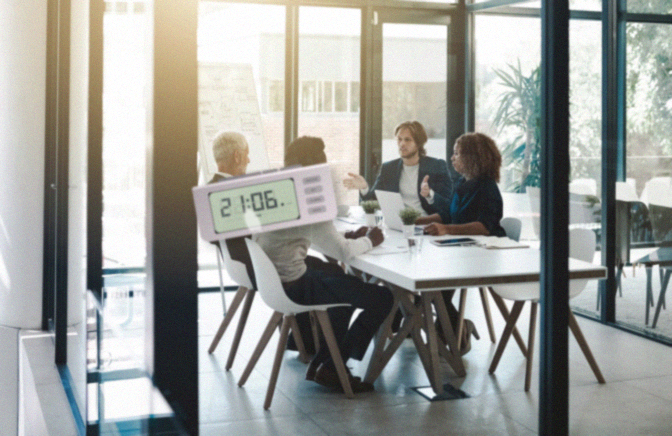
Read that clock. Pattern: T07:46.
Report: T21:06
